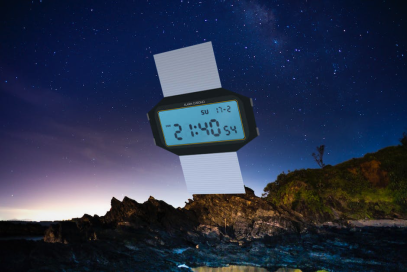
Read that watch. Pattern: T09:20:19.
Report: T21:40:54
